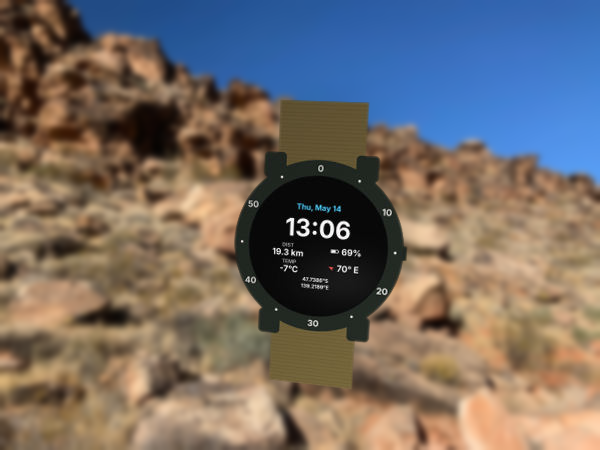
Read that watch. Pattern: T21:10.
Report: T13:06
